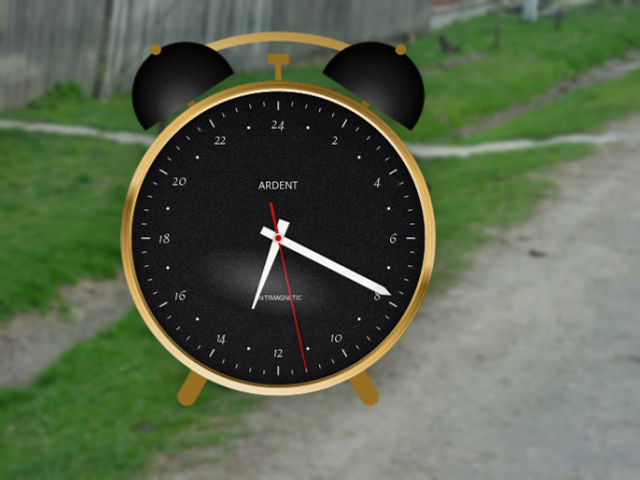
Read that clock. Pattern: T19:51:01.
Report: T13:19:28
